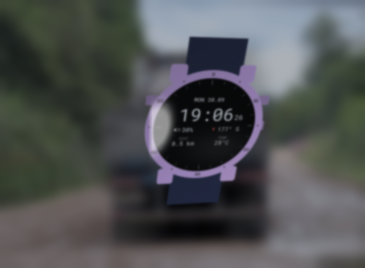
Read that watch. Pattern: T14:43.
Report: T19:06
